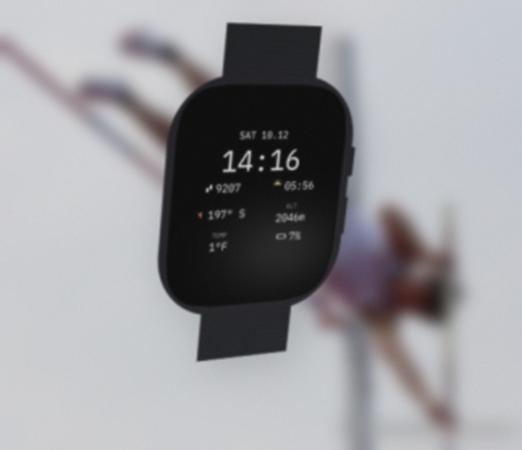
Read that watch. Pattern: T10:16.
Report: T14:16
